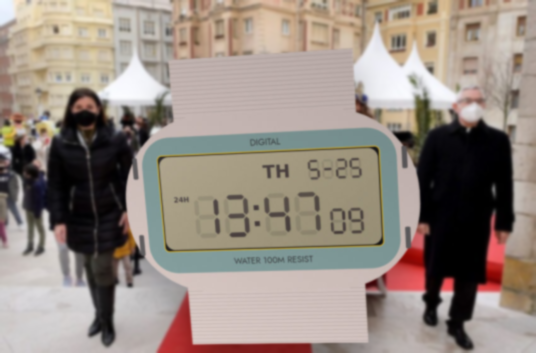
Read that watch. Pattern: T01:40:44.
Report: T13:47:09
